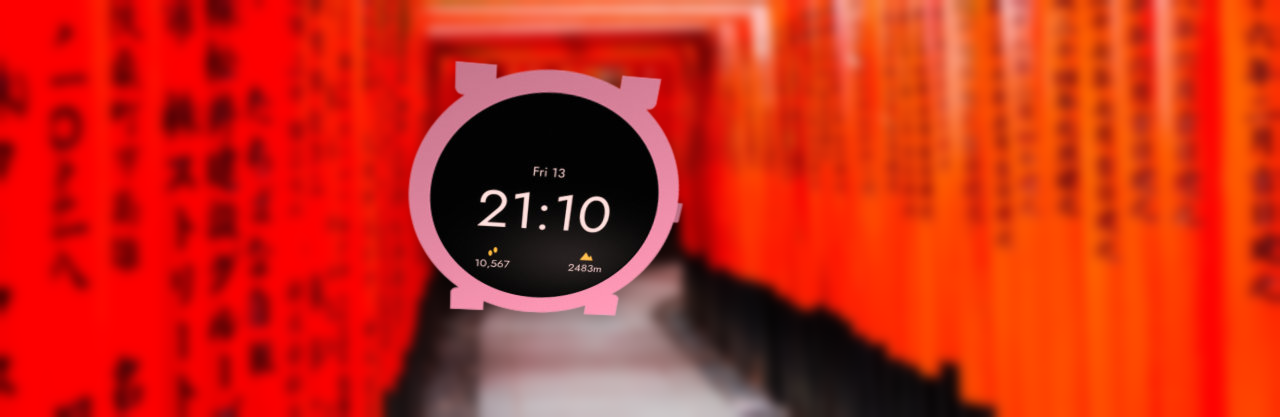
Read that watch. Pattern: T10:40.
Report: T21:10
